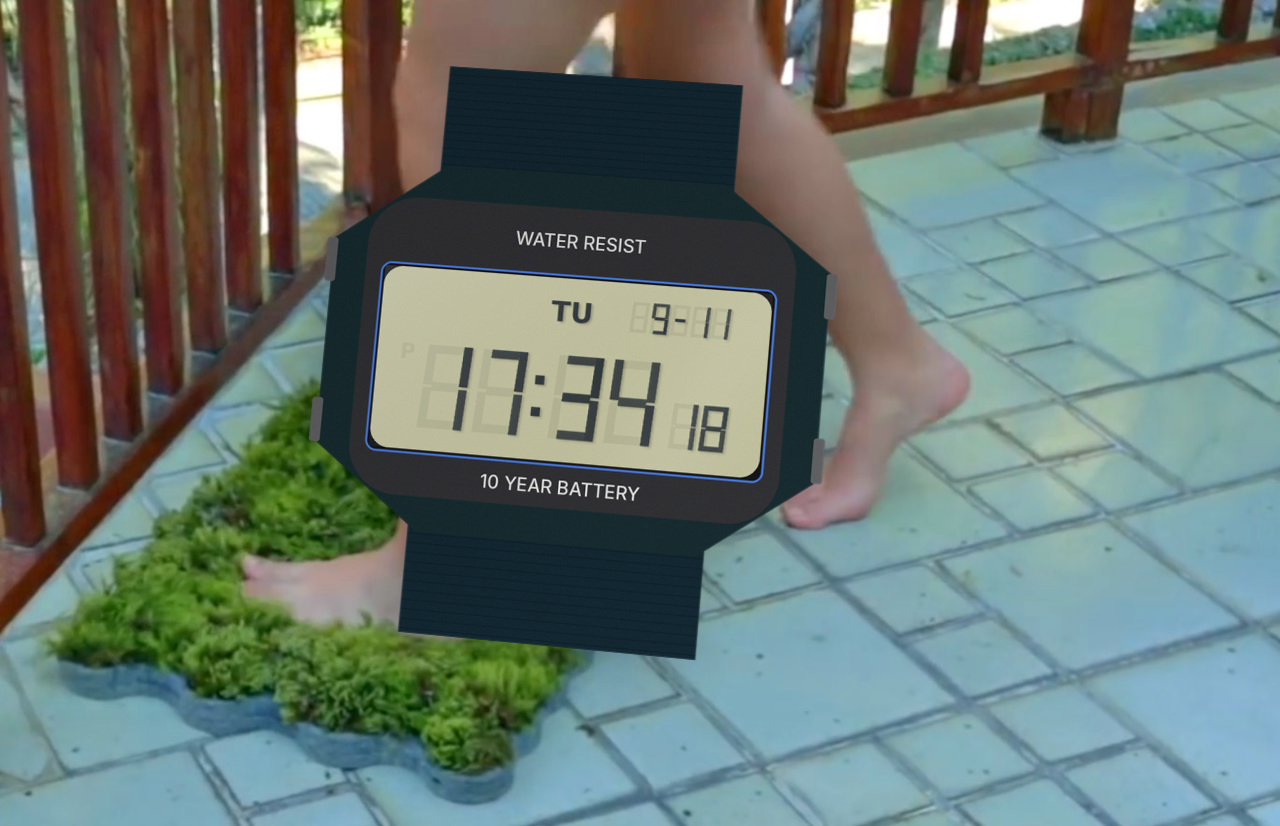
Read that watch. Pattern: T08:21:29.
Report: T17:34:18
